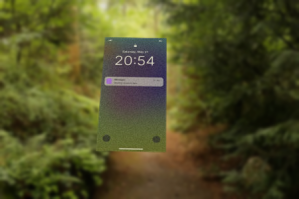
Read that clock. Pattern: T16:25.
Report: T20:54
